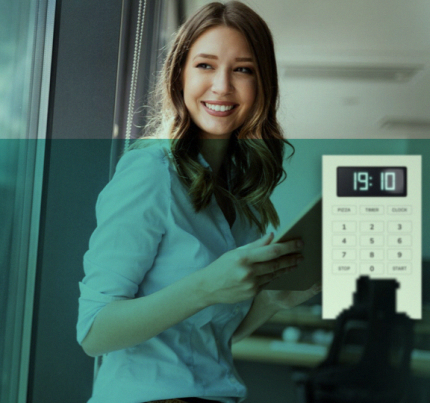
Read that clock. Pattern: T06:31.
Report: T19:10
